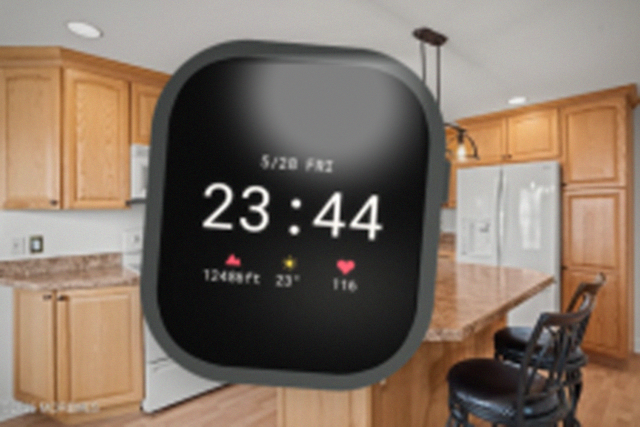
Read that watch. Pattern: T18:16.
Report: T23:44
